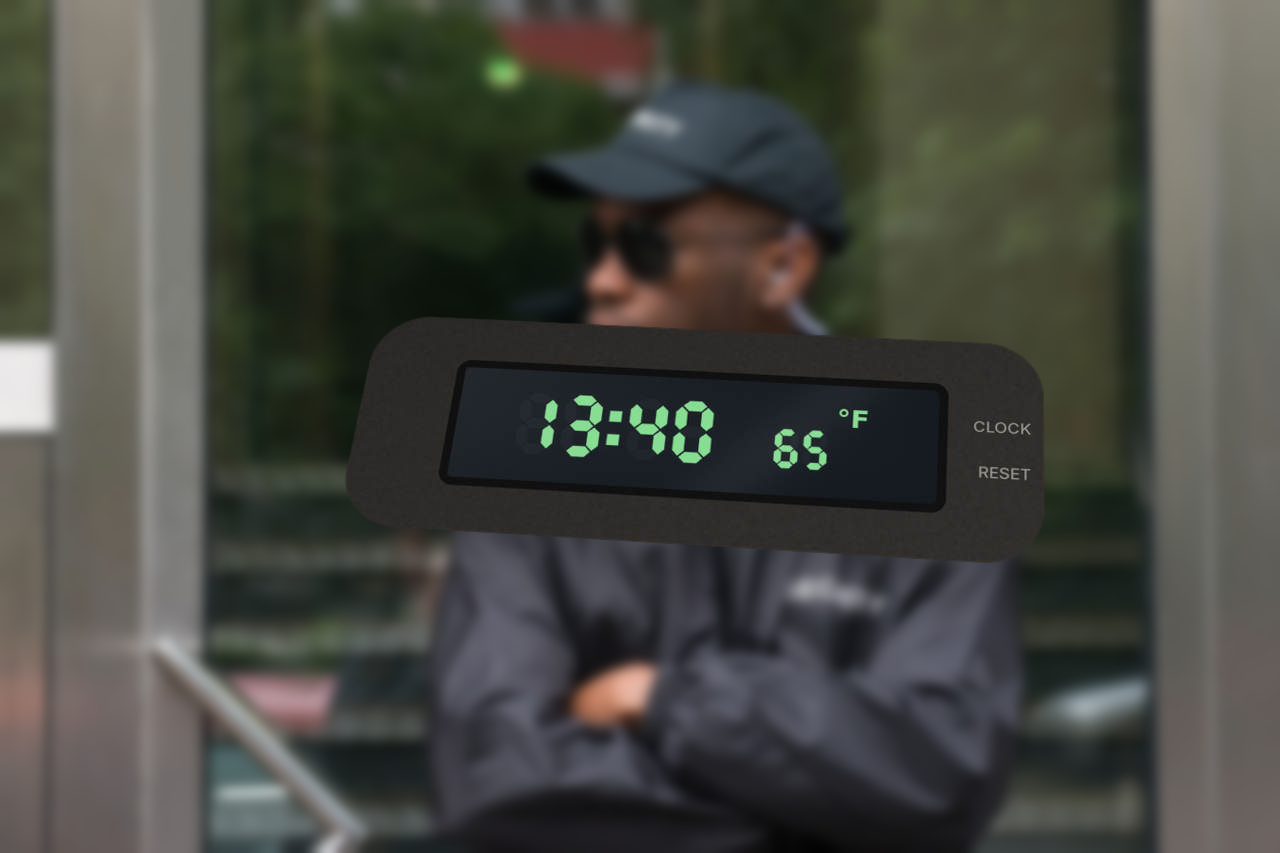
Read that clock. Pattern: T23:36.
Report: T13:40
